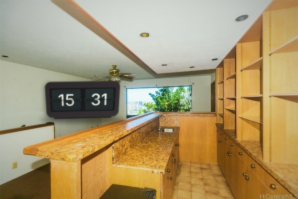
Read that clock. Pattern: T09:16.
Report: T15:31
